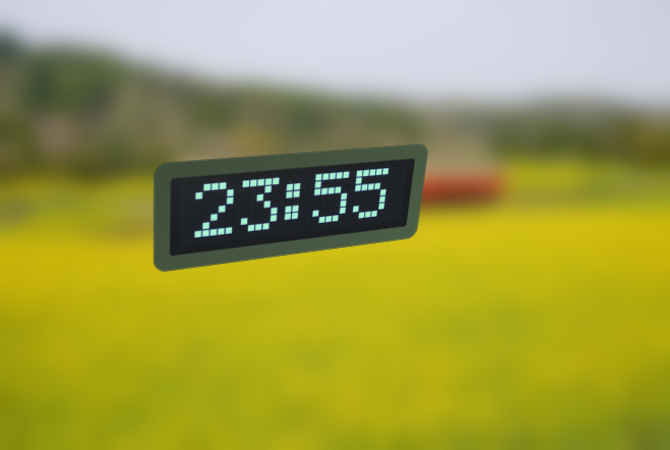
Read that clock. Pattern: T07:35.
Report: T23:55
